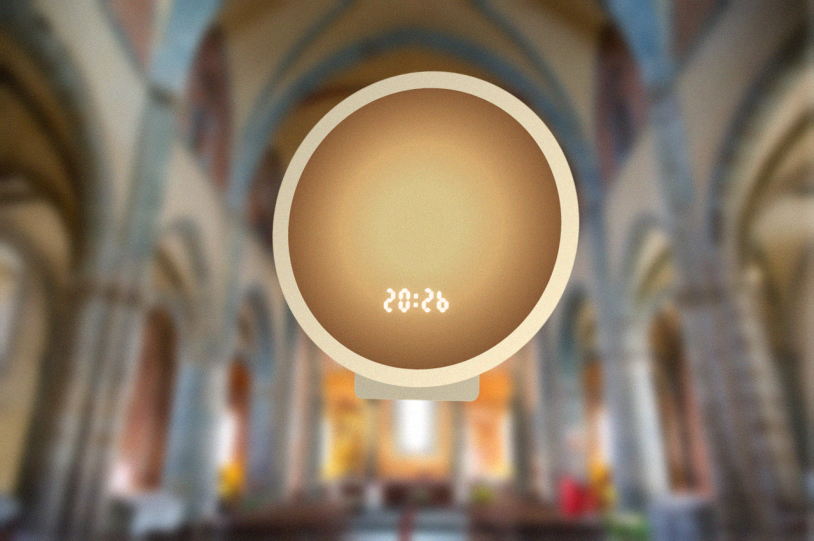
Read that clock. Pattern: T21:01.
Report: T20:26
